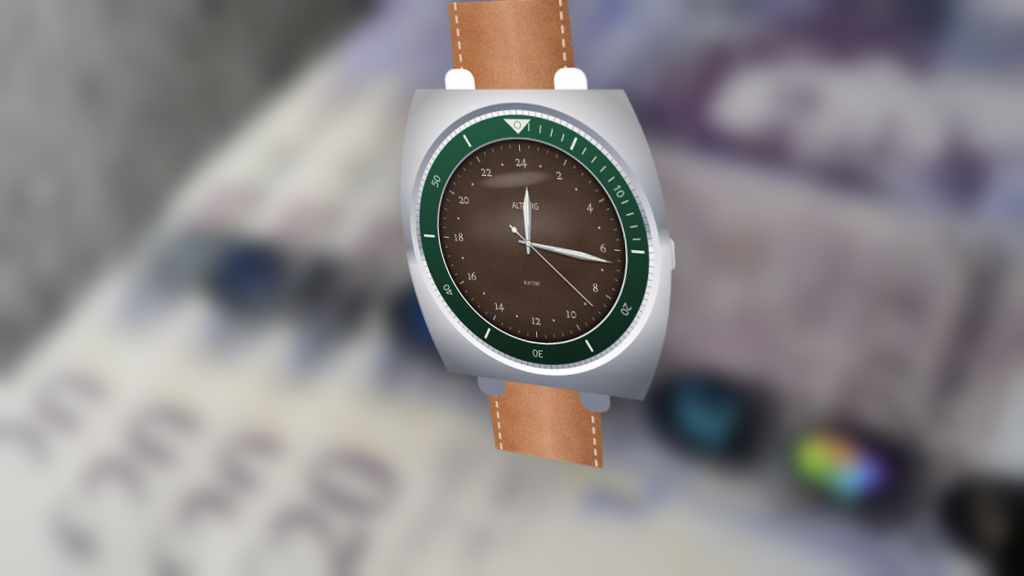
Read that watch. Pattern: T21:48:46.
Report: T00:16:22
